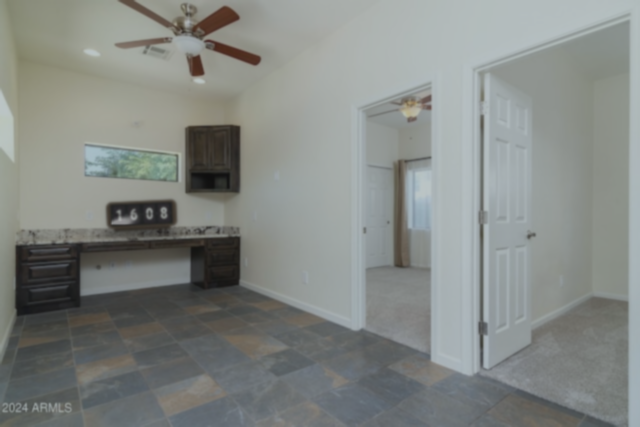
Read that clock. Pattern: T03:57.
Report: T16:08
